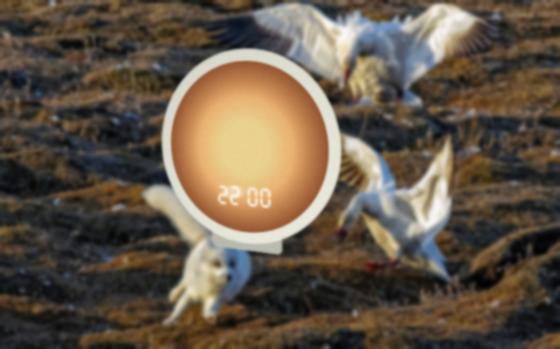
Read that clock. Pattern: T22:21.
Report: T22:00
